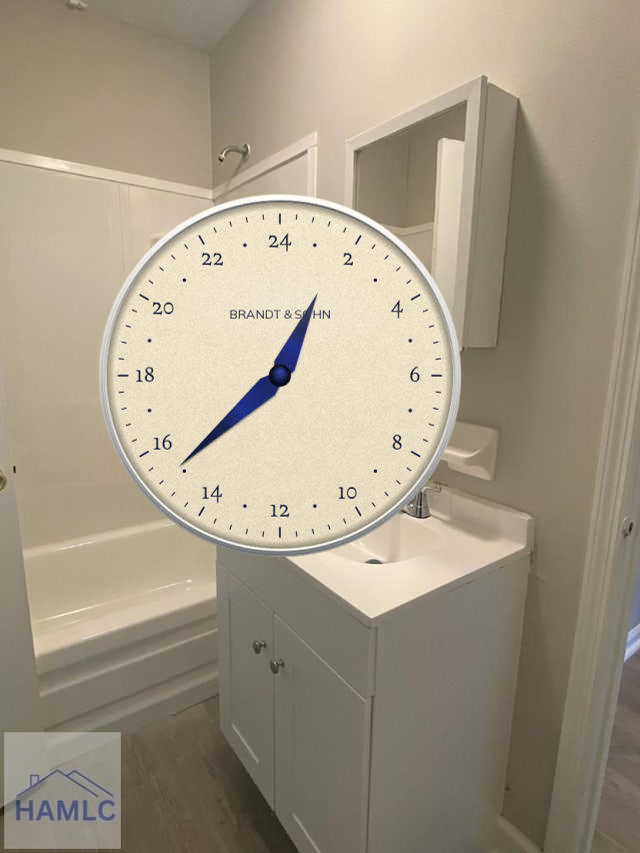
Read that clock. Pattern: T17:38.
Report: T01:38
